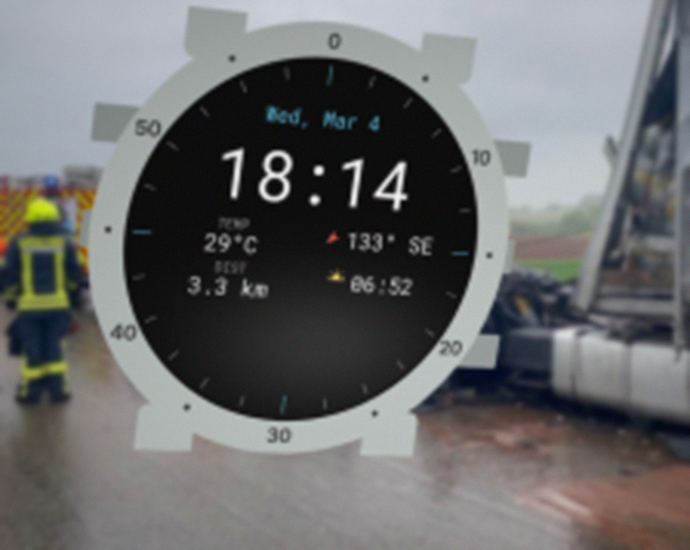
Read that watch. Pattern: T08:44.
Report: T18:14
